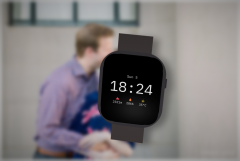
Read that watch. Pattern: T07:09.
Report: T18:24
